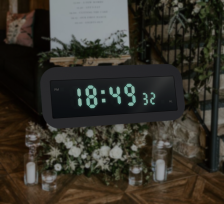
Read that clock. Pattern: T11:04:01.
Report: T18:49:32
